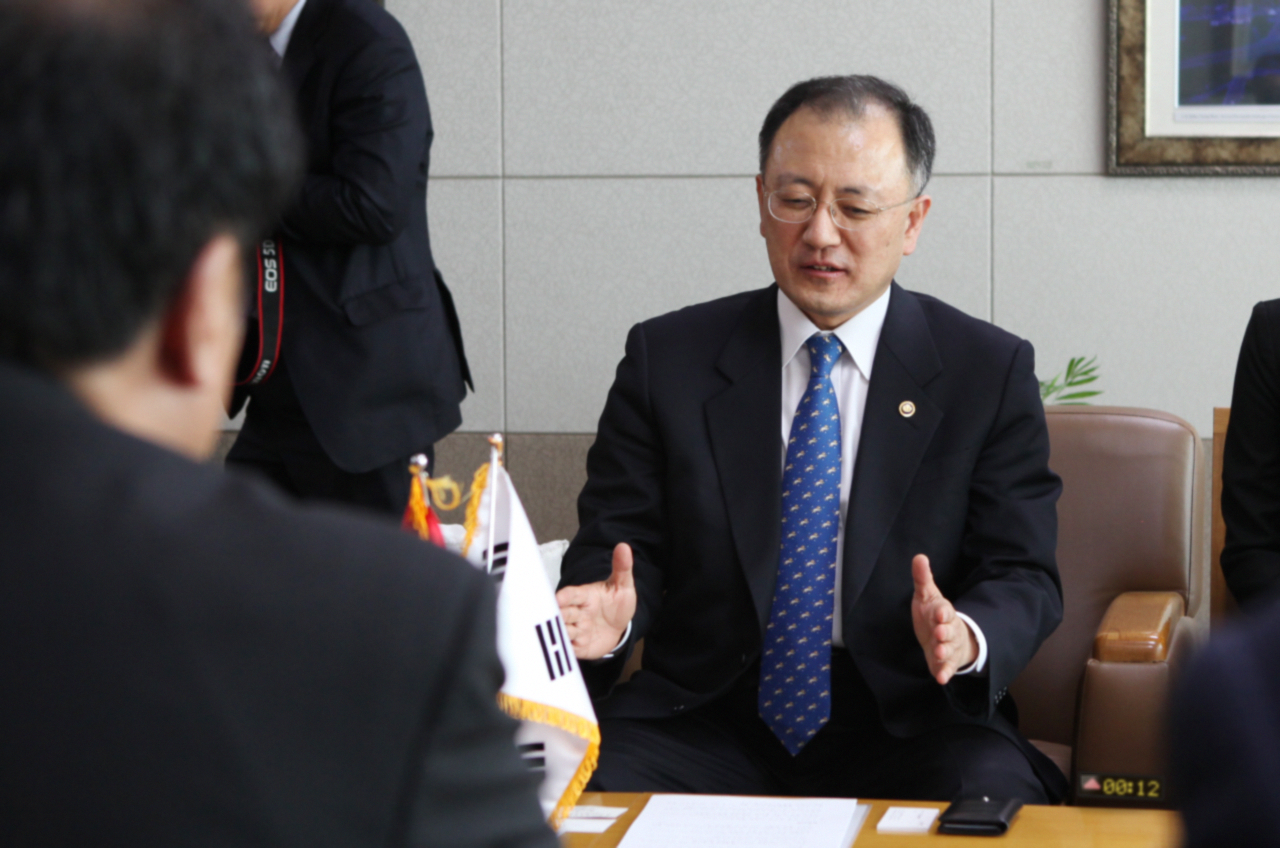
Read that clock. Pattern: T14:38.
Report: T00:12
